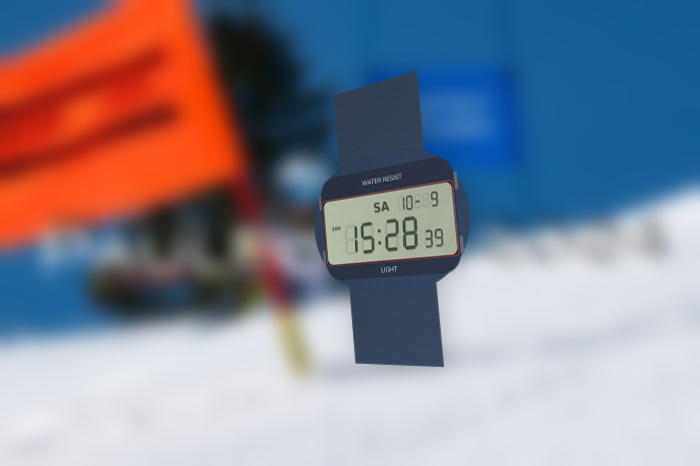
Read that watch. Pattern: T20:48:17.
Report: T15:28:39
